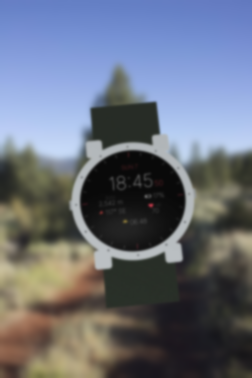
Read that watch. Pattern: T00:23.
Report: T18:45
